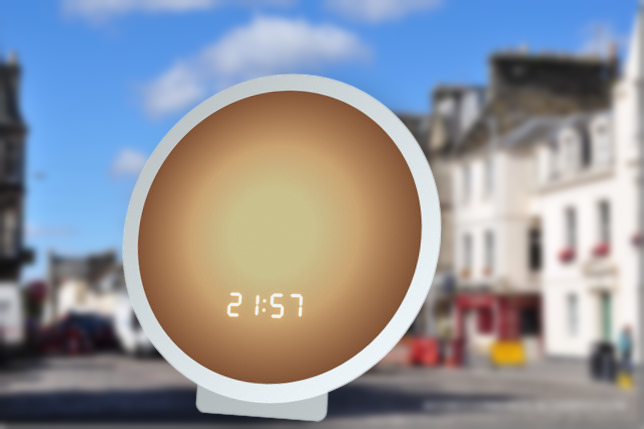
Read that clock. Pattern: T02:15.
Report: T21:57
